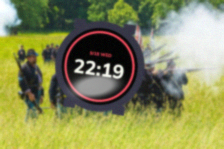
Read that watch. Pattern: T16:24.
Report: T22:19
